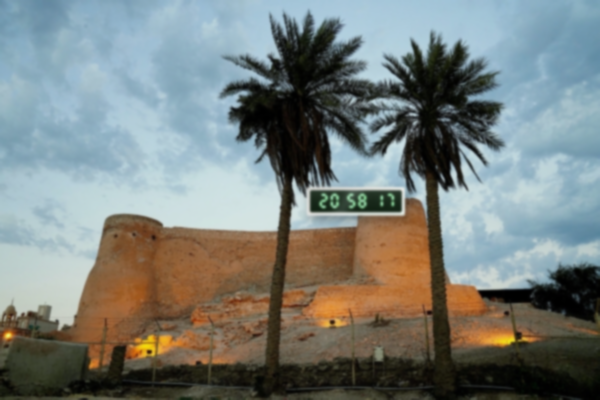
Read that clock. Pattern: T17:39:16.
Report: T20:58:17
